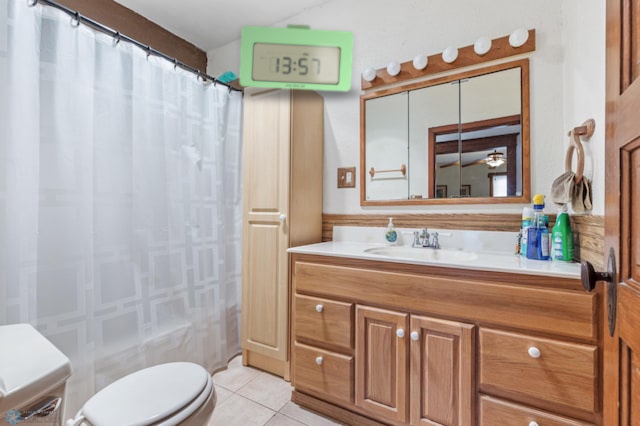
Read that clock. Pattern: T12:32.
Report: T13:57
